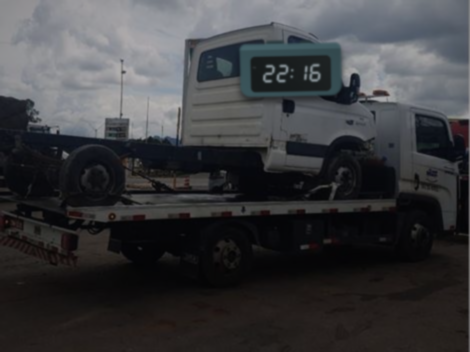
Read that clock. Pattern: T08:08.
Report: T22:16
